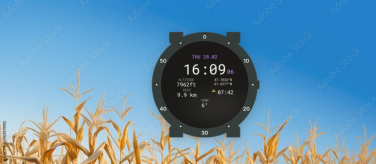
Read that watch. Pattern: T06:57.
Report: T16:09
